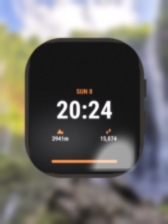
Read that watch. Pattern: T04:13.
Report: T20:24
